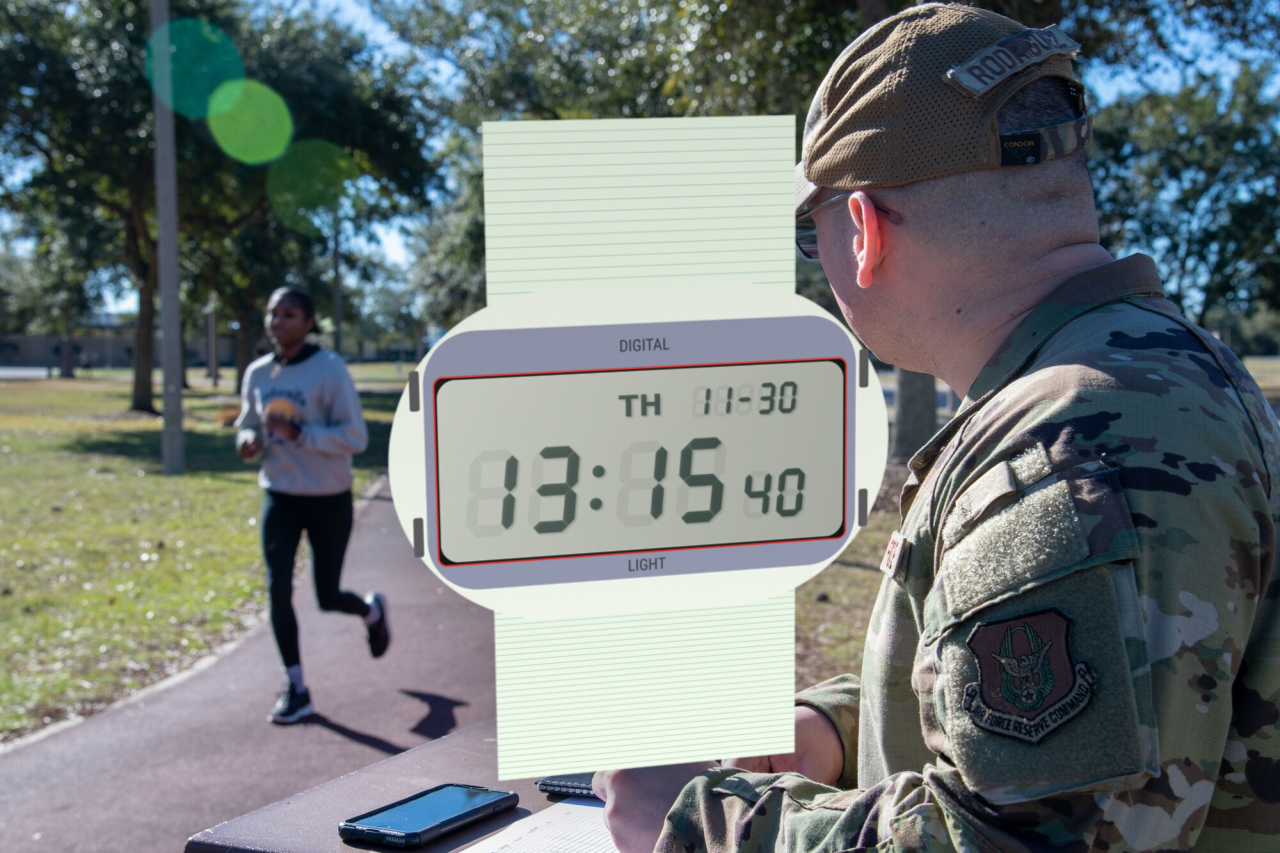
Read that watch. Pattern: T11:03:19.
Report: T13:15:40
